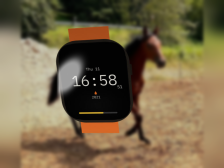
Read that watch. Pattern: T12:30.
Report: T16:58
